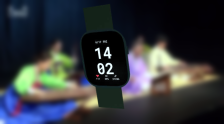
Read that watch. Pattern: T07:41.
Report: T14:02
